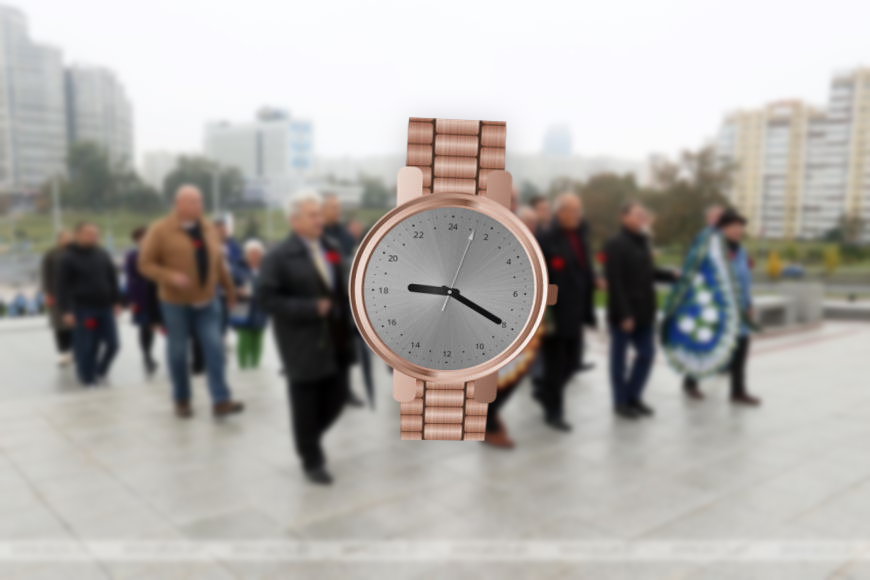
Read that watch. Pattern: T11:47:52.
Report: T18:20:03
